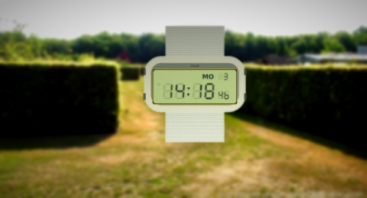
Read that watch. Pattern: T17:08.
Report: T14:18
